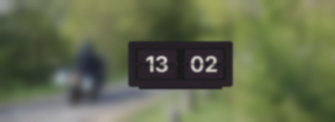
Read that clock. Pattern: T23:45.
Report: T13:02
